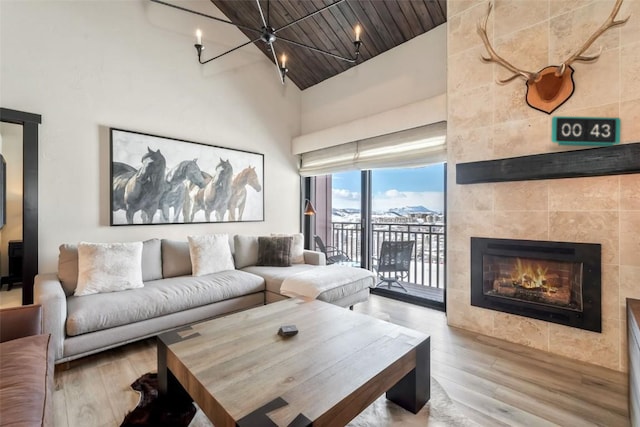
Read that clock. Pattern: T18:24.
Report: T00:43
